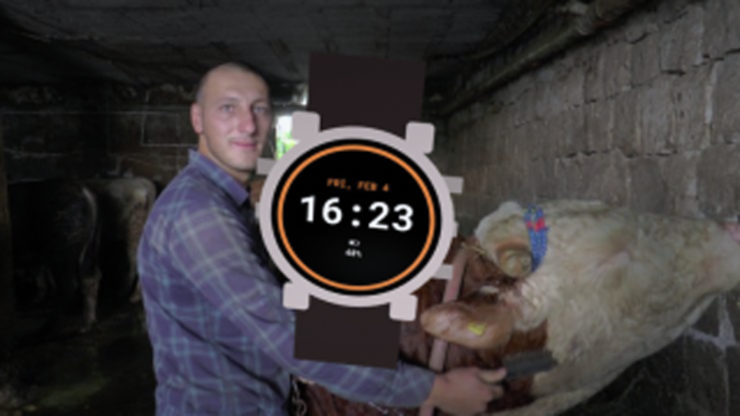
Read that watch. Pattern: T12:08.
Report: T16:23
